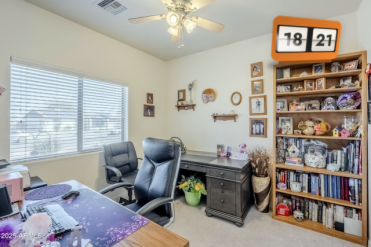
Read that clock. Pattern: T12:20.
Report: T18:21
